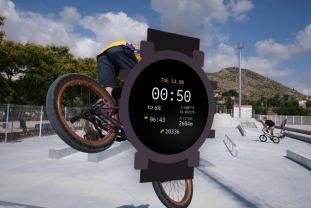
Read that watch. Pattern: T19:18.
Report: T00:50
